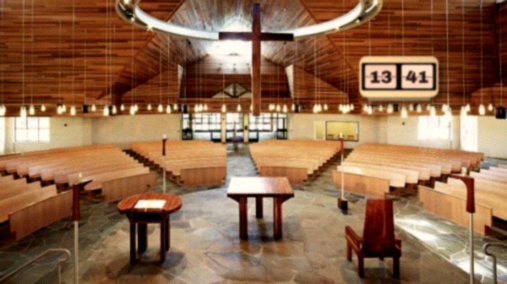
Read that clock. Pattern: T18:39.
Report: T13:41
